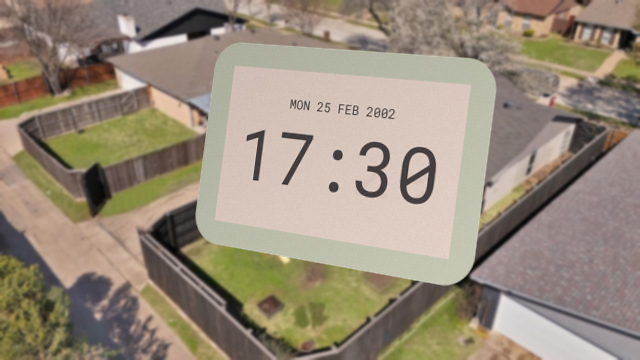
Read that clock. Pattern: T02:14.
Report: T17:30
